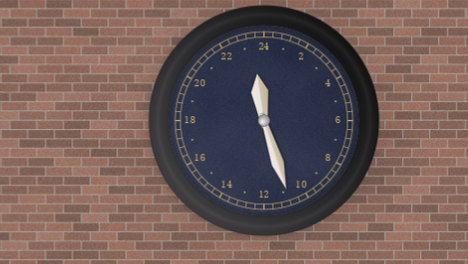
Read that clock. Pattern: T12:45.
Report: T23:27
